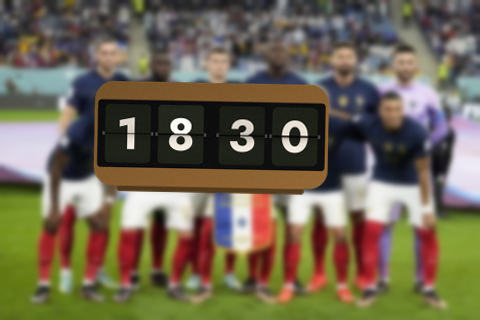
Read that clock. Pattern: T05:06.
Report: T18:30
